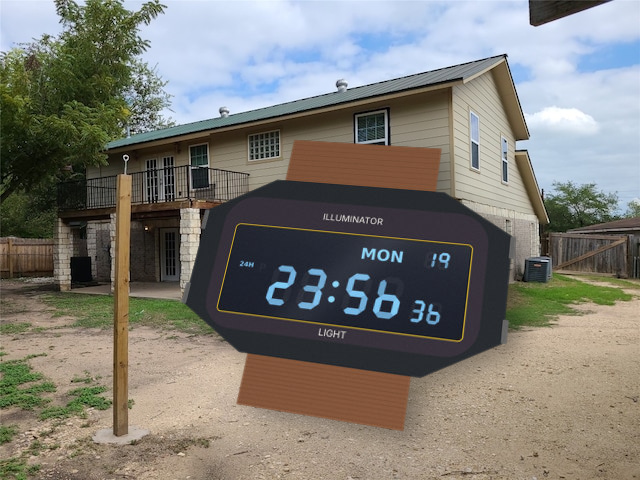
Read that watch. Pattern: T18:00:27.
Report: T23:56:36
